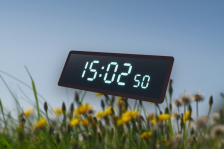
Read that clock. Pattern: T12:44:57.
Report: T15:02:50
